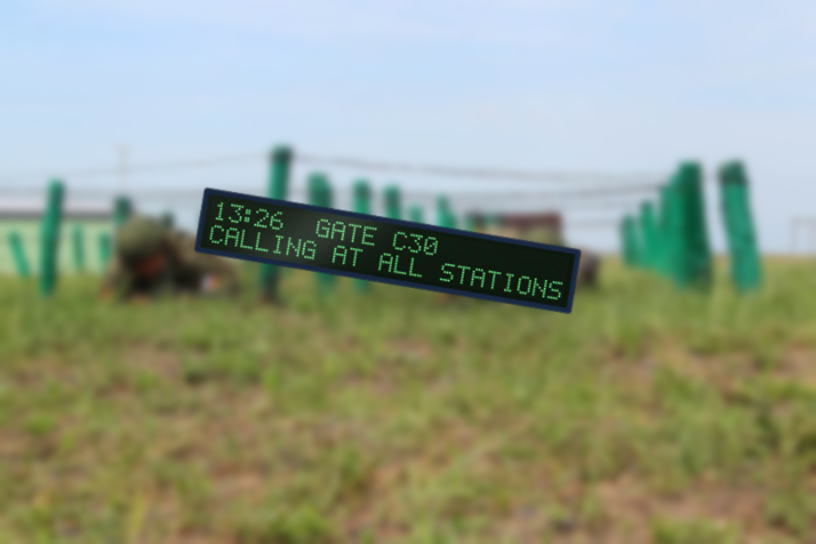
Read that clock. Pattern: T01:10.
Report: T13:26
